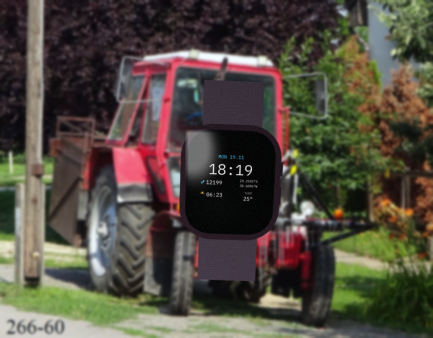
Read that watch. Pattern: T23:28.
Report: T18:19
